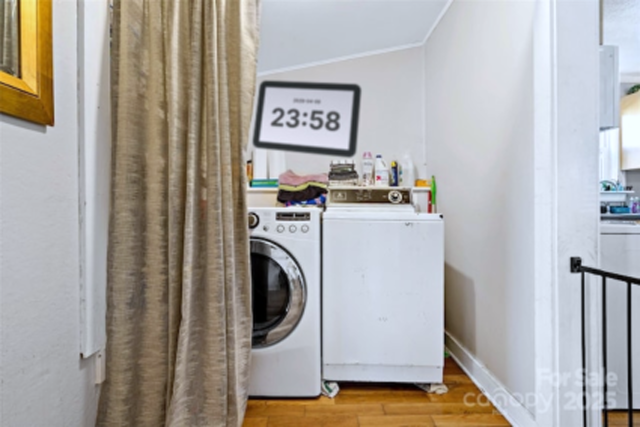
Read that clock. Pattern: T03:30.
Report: T23:58
